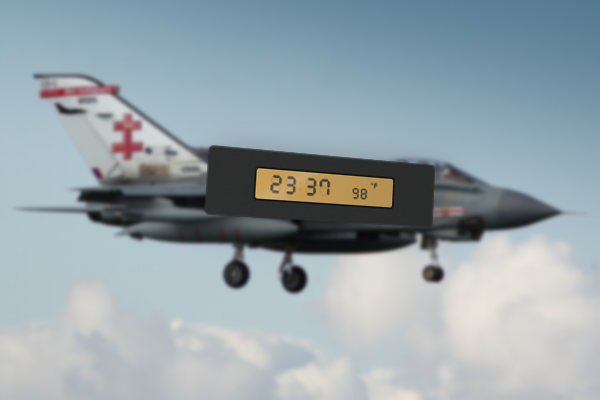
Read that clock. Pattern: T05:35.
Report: T23:37
